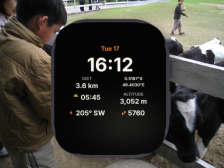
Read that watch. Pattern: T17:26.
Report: T16:12
